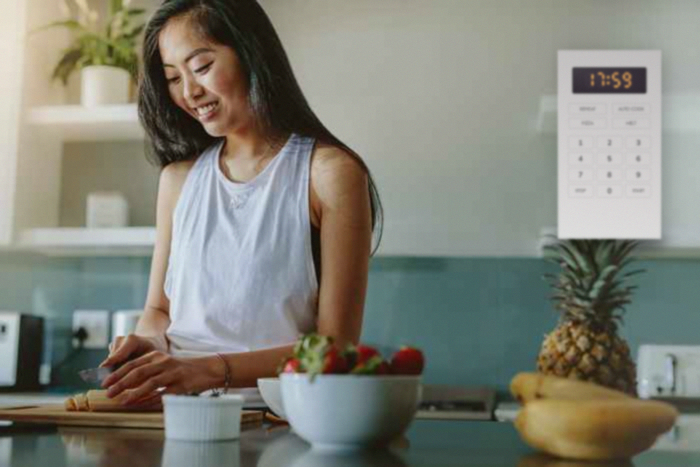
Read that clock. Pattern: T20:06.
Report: T17:59
